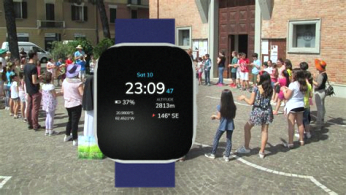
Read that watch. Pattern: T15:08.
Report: T23:09
